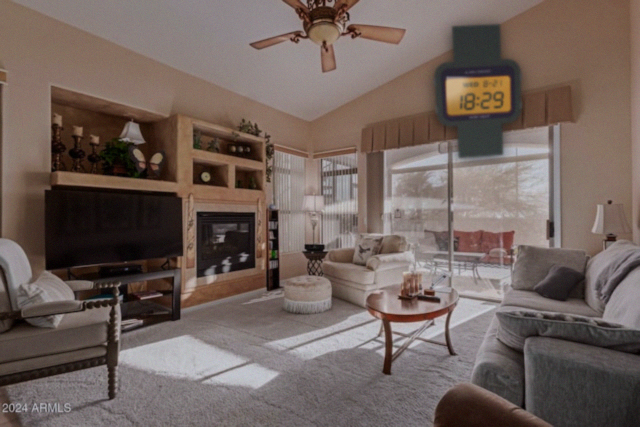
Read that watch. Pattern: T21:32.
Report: T18:29
